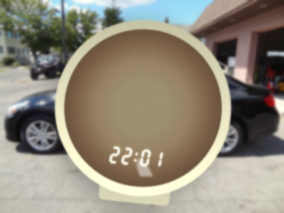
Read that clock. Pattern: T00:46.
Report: T22:01
